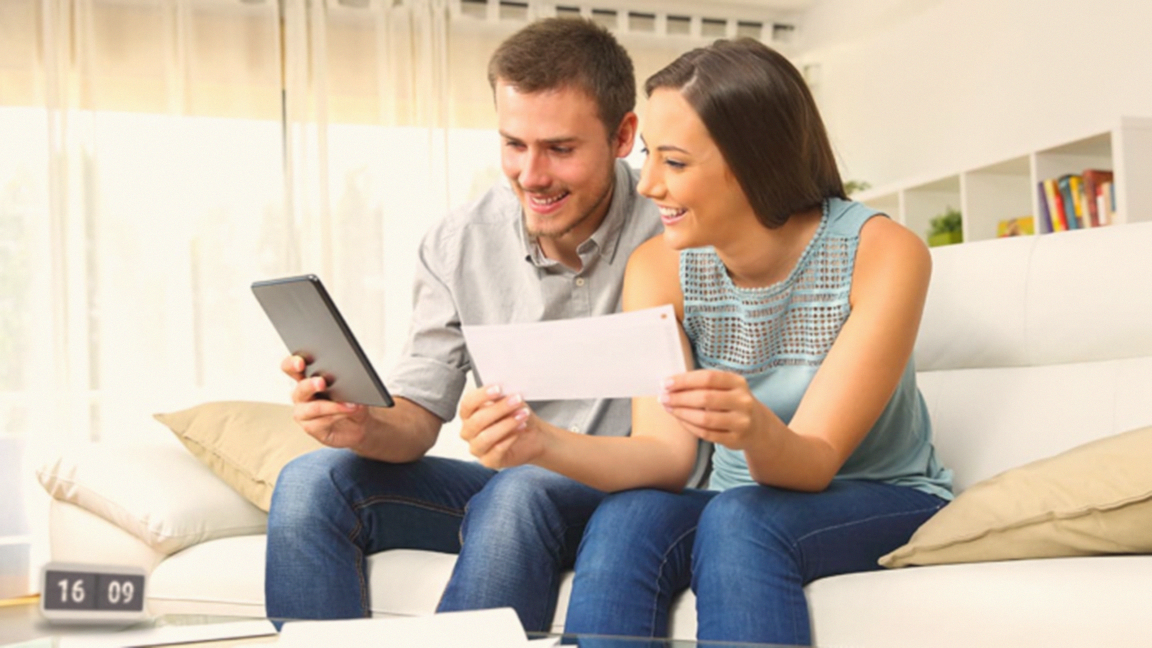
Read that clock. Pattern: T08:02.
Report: T16:09
